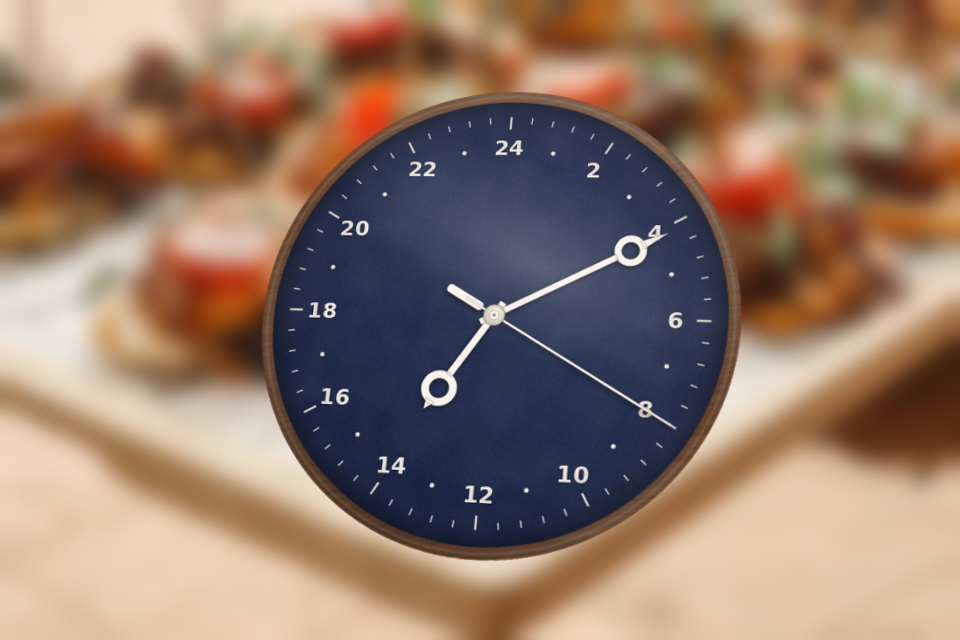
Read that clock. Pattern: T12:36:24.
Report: T14:10:20
